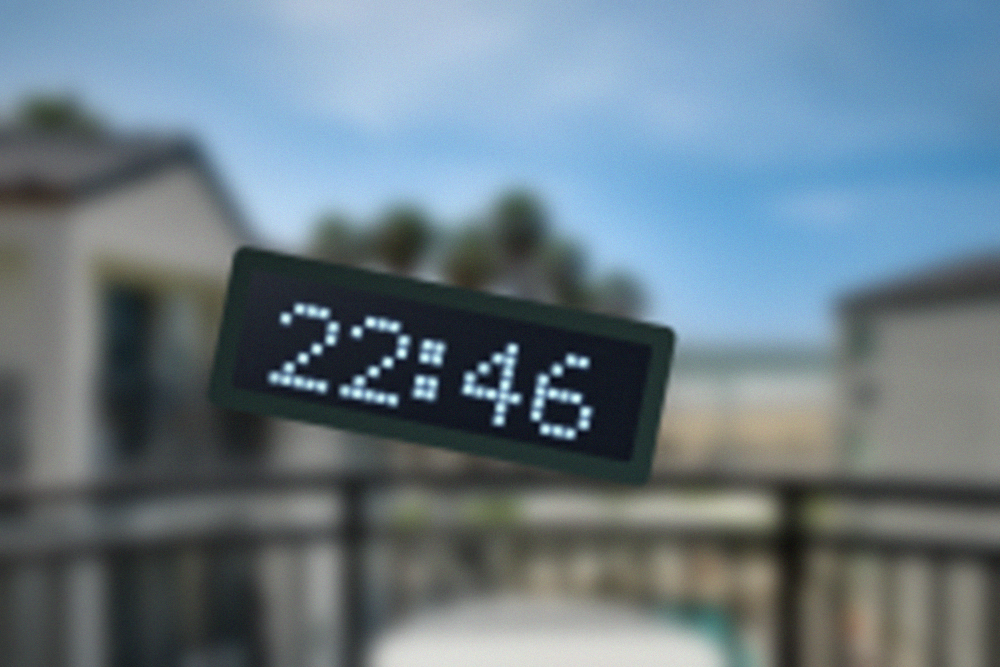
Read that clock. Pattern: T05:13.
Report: T22:46
